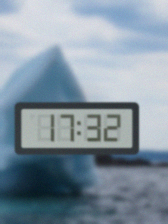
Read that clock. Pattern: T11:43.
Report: T17:32
